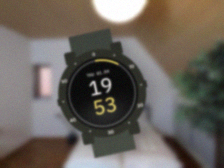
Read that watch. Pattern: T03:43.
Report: T19:53
